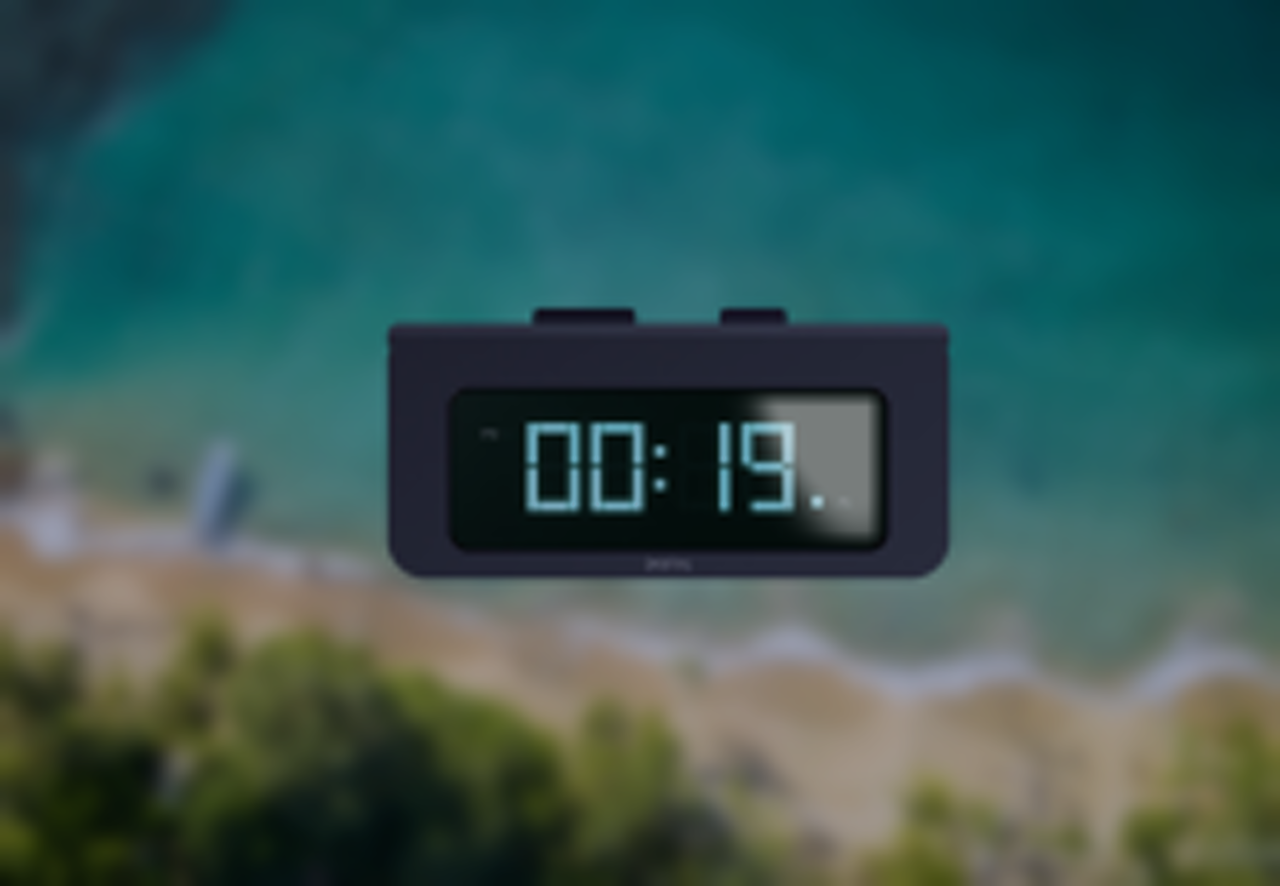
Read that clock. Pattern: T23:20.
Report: T00:19
